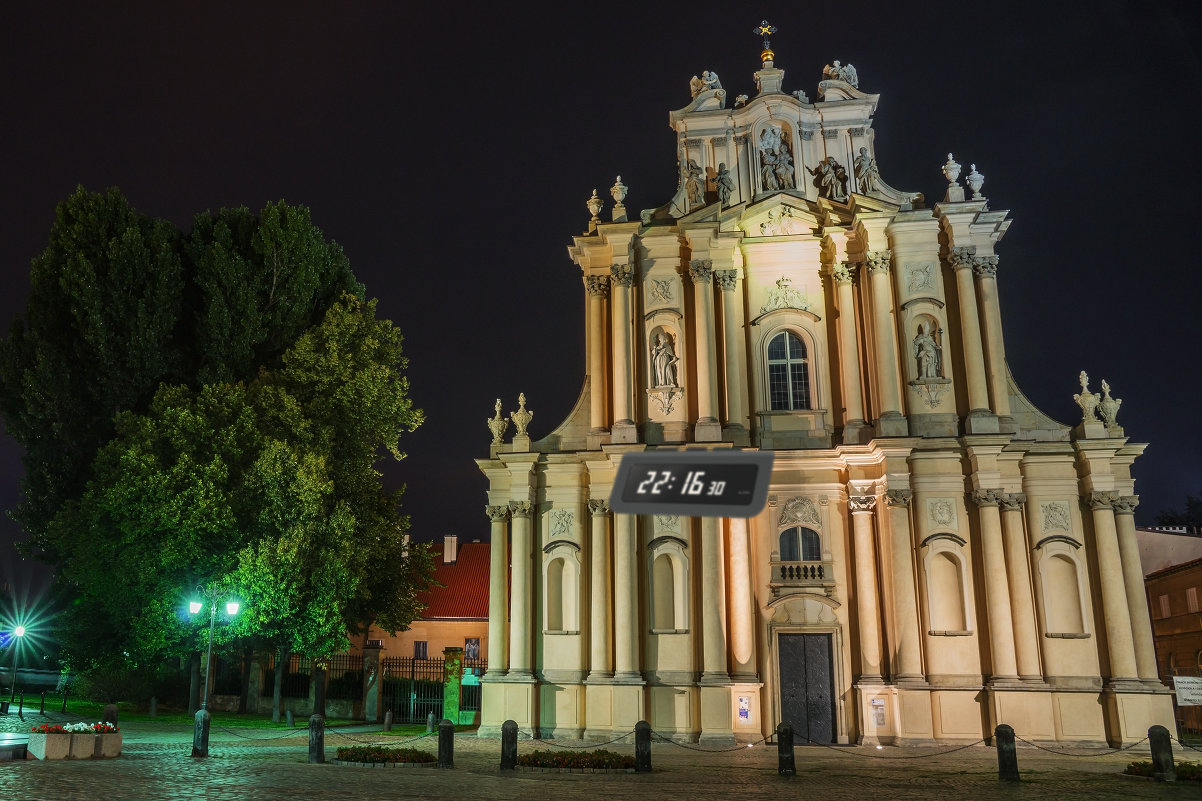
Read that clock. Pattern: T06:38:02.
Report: T22:16:30
